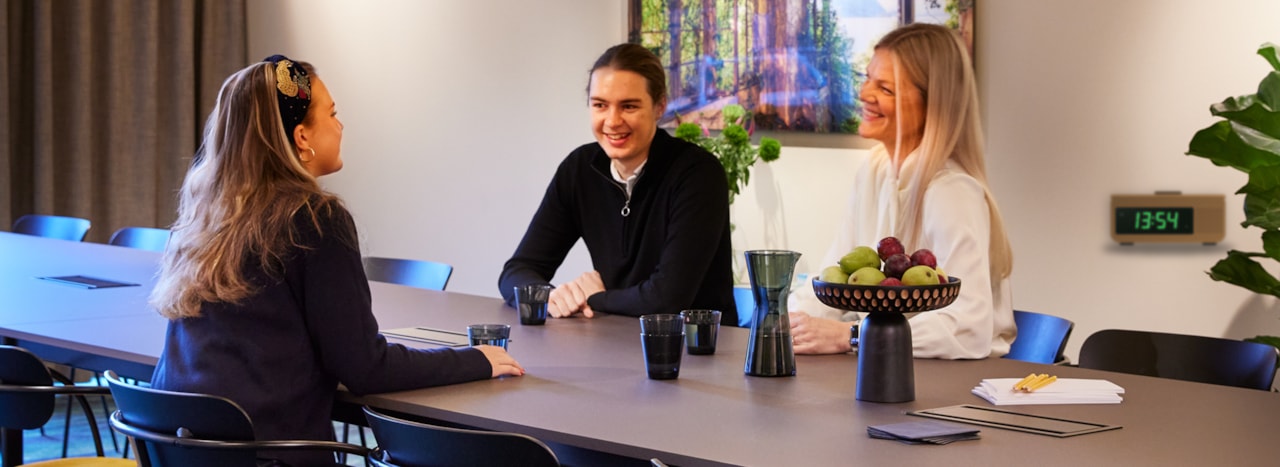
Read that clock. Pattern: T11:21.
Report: T13:54
